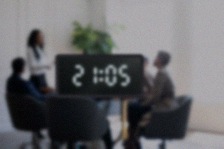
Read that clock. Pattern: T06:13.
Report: T21:05
